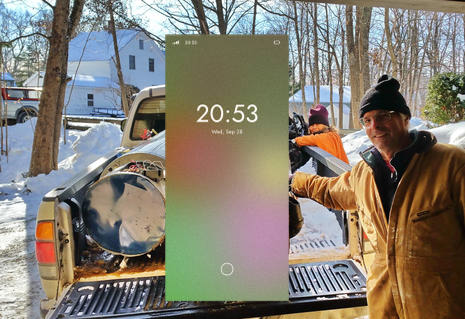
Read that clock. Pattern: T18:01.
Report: T20:53
